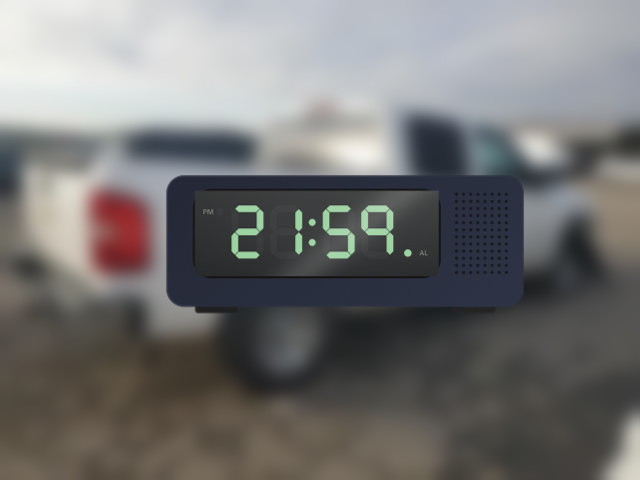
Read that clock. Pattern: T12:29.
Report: T21:59
